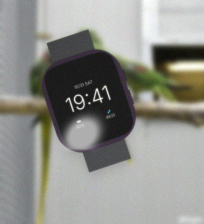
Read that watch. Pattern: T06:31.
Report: T19:41
